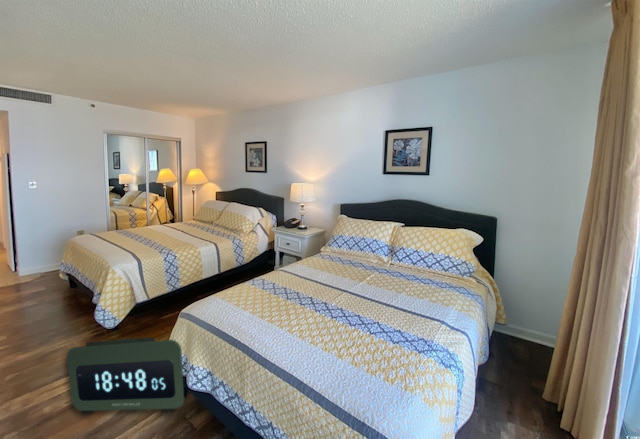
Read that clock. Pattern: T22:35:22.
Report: T18:48:05
